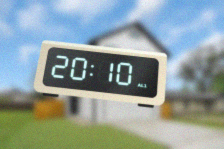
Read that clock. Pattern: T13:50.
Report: T20:10
